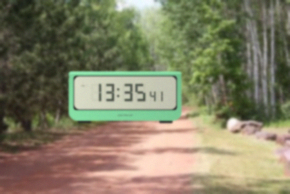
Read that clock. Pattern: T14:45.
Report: T13:35
